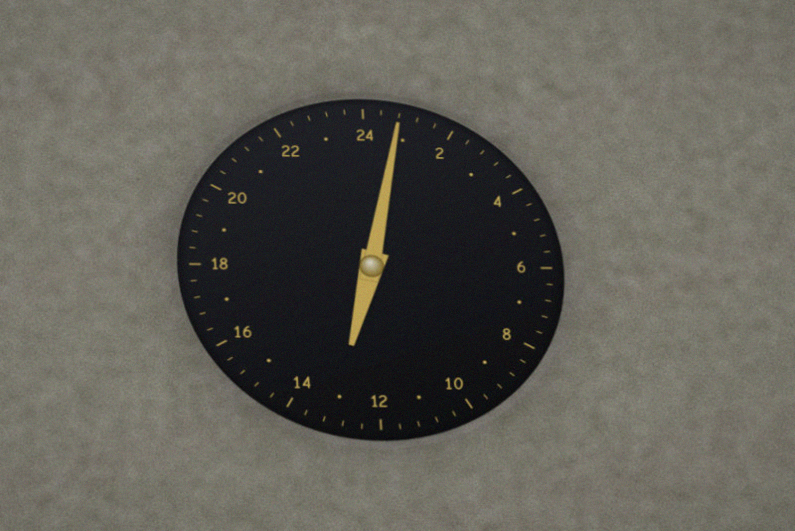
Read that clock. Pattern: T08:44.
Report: T13:02
